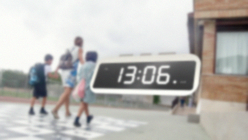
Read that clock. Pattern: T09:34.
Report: T13:06
